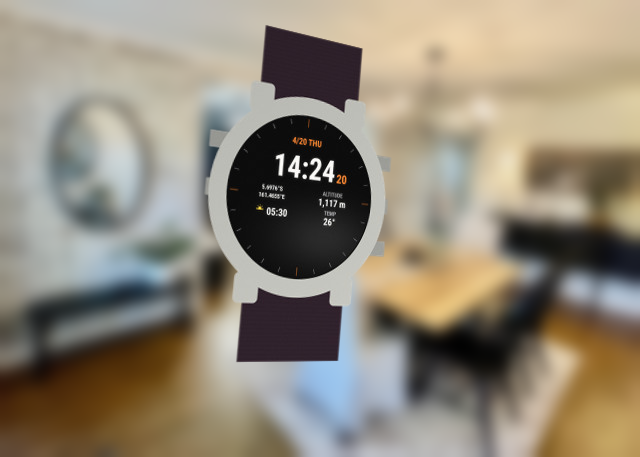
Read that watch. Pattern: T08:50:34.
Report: T14:24:20
